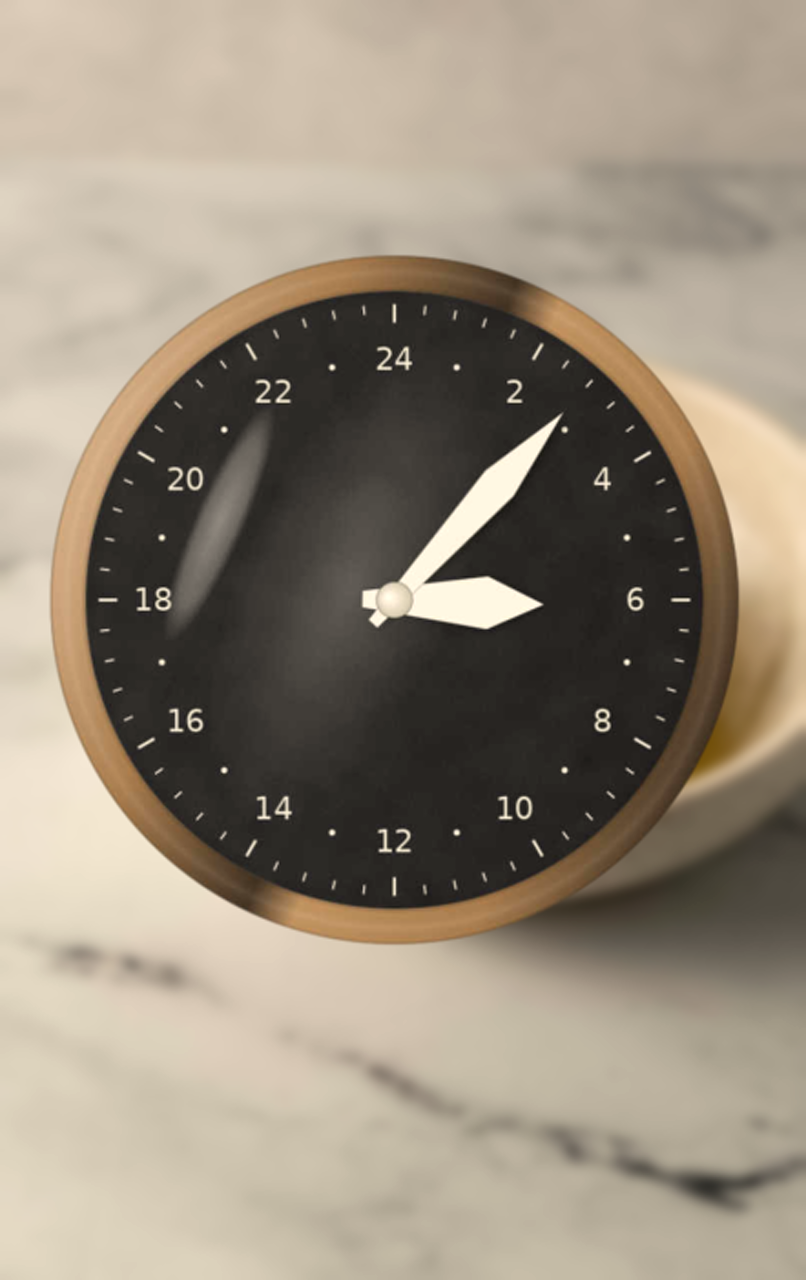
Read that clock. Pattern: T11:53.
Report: T06:07
